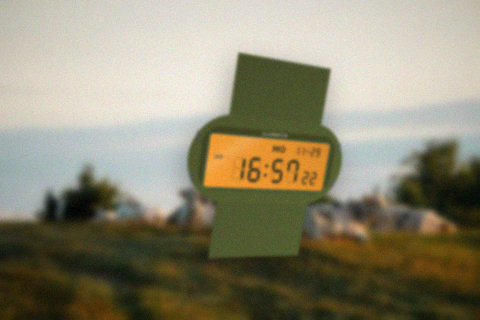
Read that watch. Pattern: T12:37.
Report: T16:57
